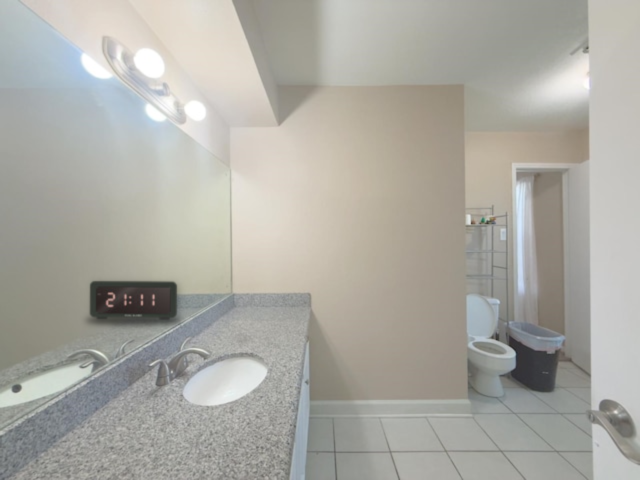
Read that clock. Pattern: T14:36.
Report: T21:11
